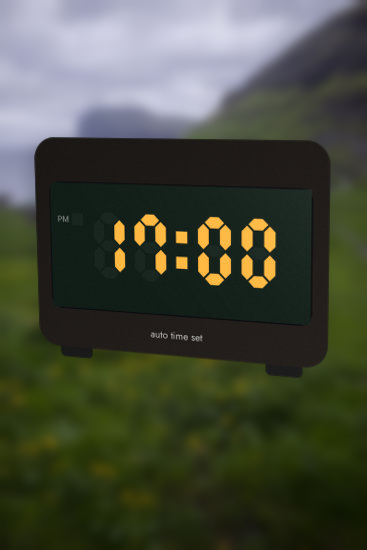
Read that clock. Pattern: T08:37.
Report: T17:00
